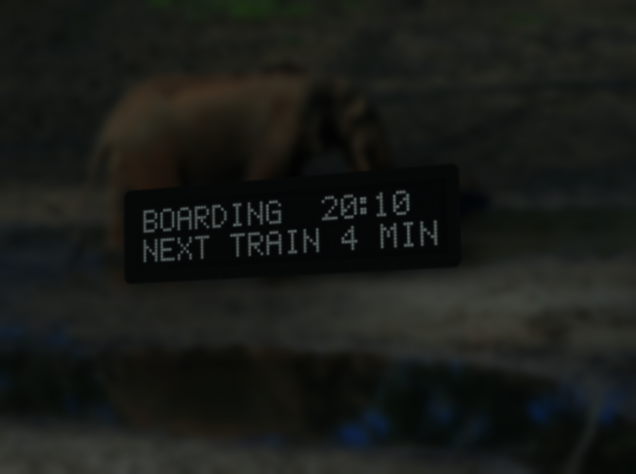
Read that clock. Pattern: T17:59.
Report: T20:10
